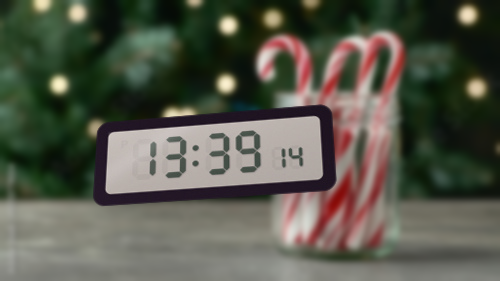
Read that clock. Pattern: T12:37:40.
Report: T13:39:14
